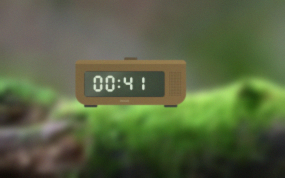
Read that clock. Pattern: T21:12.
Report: T00:41
